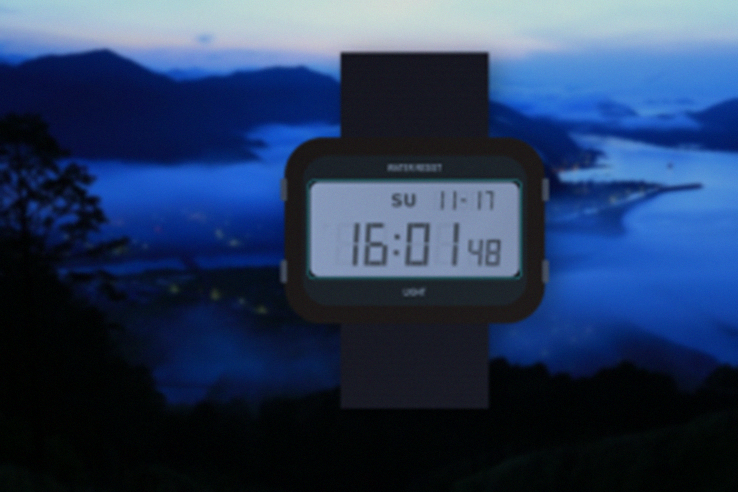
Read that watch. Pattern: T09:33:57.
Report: T16:01:48
